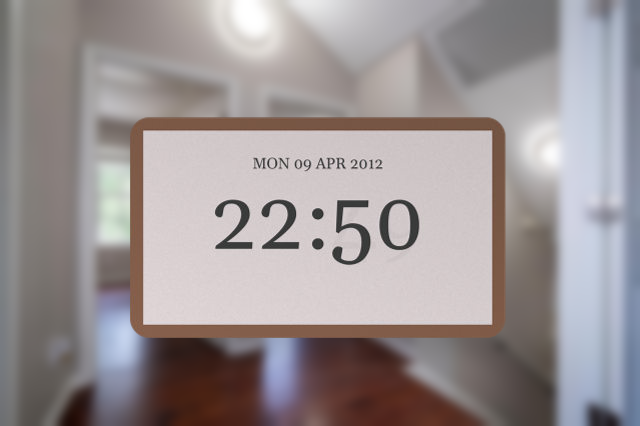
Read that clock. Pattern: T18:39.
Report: T22:50
